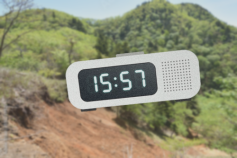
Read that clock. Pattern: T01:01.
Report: T15:57
